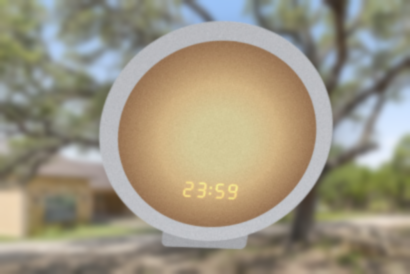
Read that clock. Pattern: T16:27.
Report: T23:59
